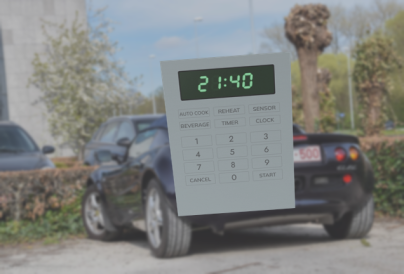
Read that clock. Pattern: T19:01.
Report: T21:40
